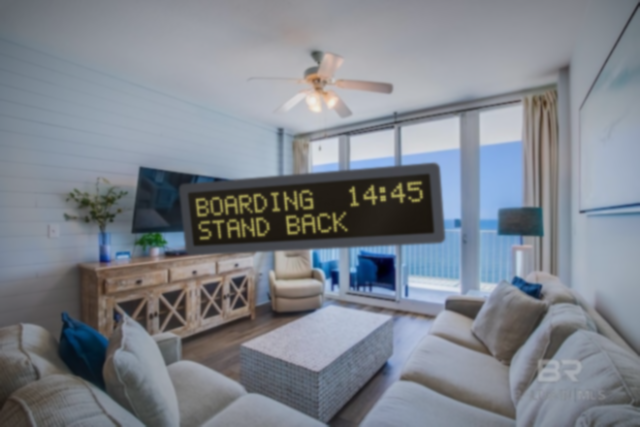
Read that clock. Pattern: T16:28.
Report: T14:45
